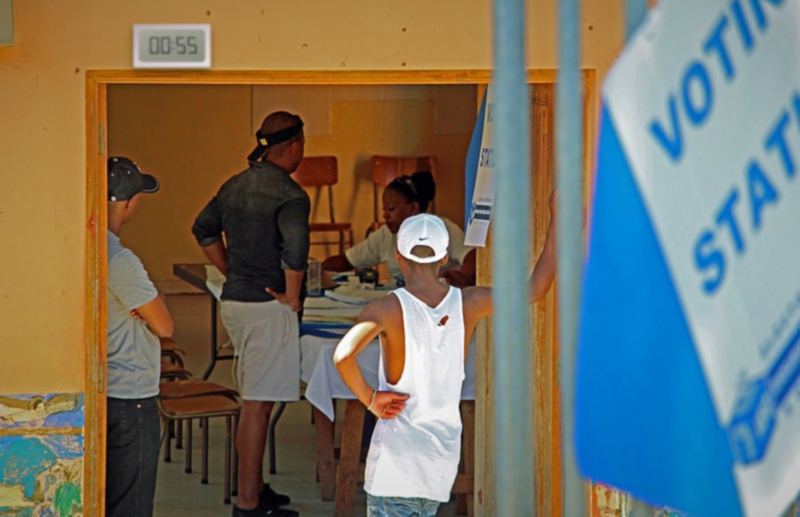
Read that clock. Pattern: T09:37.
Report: T00:55
